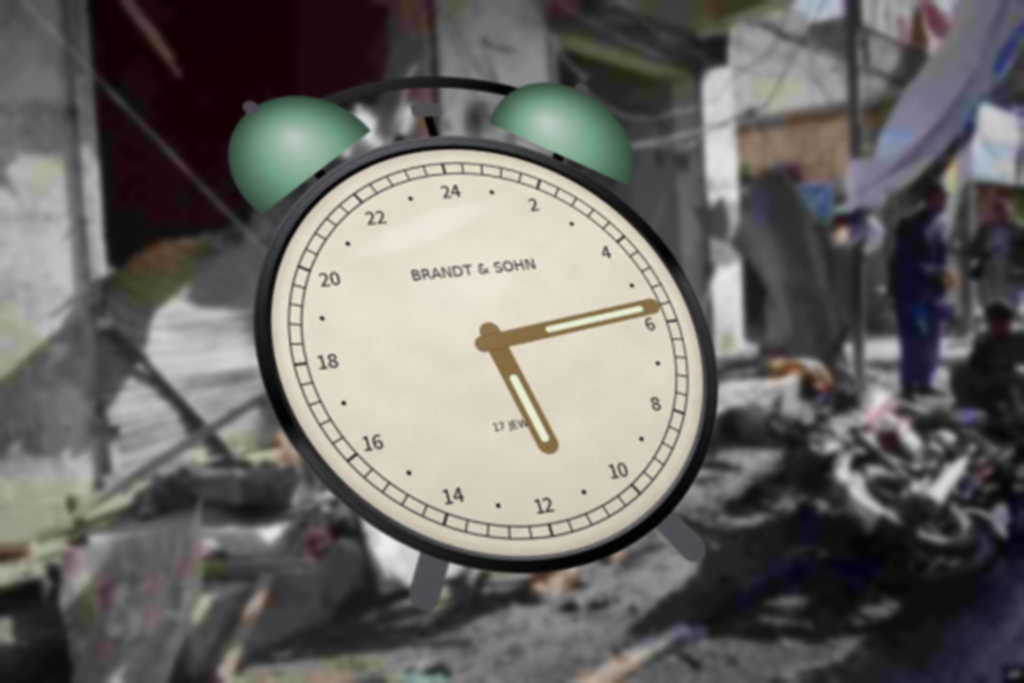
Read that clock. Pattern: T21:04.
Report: T11:14
